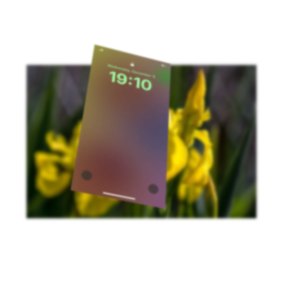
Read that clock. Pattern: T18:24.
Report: T19:10
